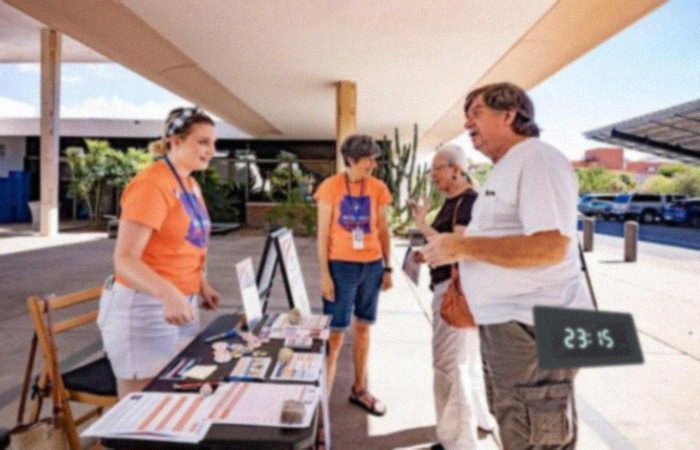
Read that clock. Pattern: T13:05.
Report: T23:15
